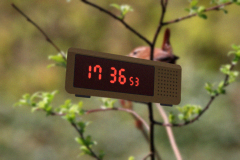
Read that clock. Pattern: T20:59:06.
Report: T17:36:53
